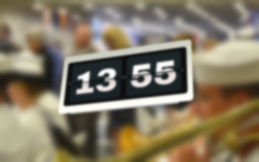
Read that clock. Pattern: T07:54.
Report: T13:55
